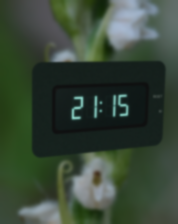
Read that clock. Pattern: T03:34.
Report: T21:15
